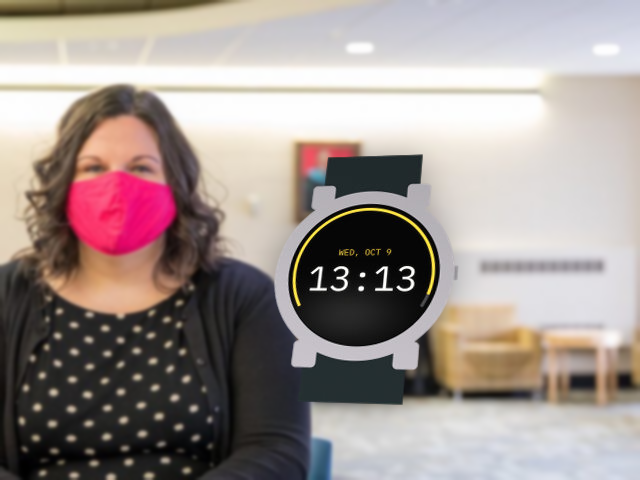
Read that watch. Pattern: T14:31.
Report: T13:13
